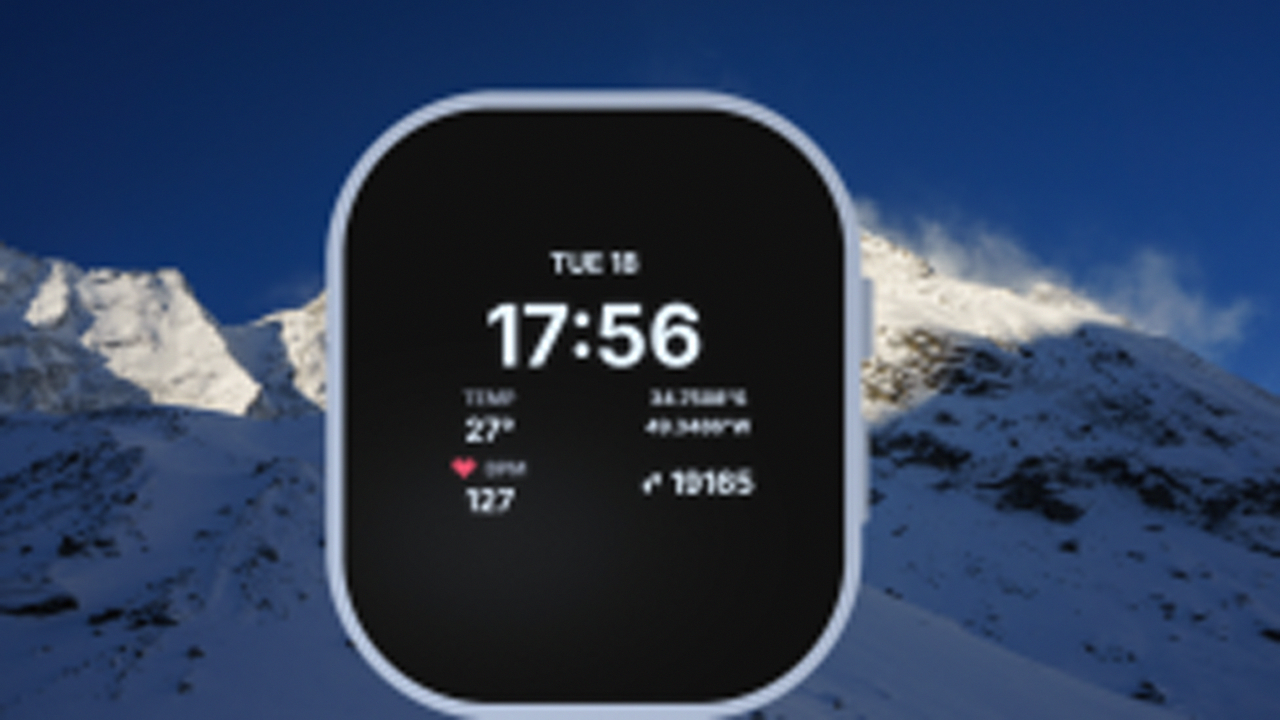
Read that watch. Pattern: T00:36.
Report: T17:56
